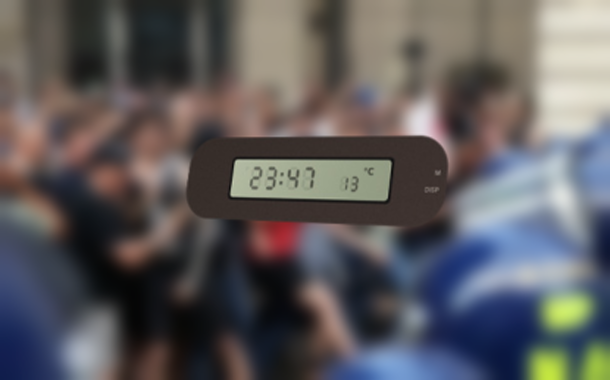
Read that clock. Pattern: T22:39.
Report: T23:47
